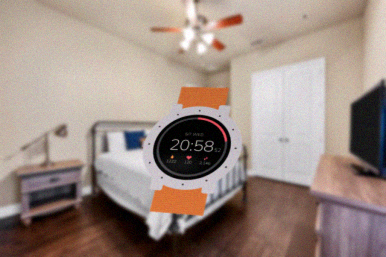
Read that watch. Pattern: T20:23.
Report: T20:58
